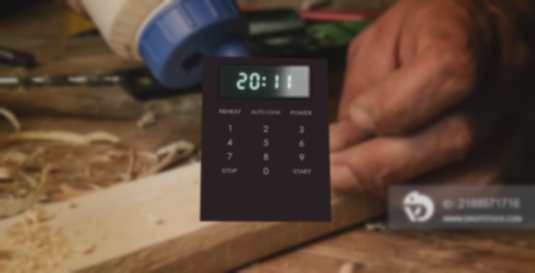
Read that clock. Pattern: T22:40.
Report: T20:11
